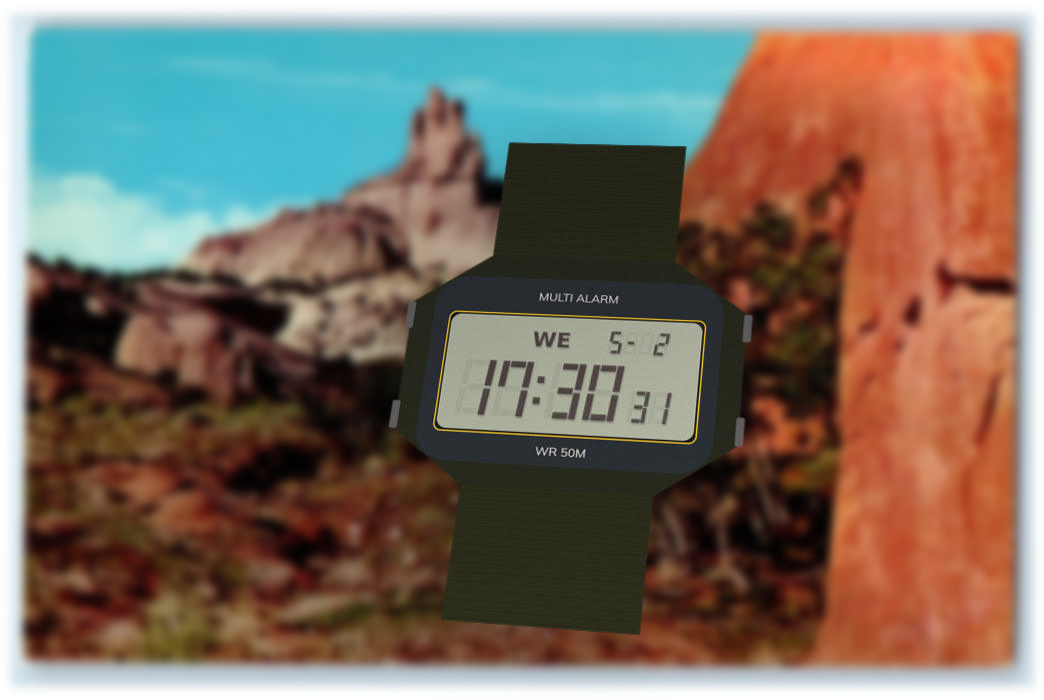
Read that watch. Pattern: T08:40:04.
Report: T17:30:31
